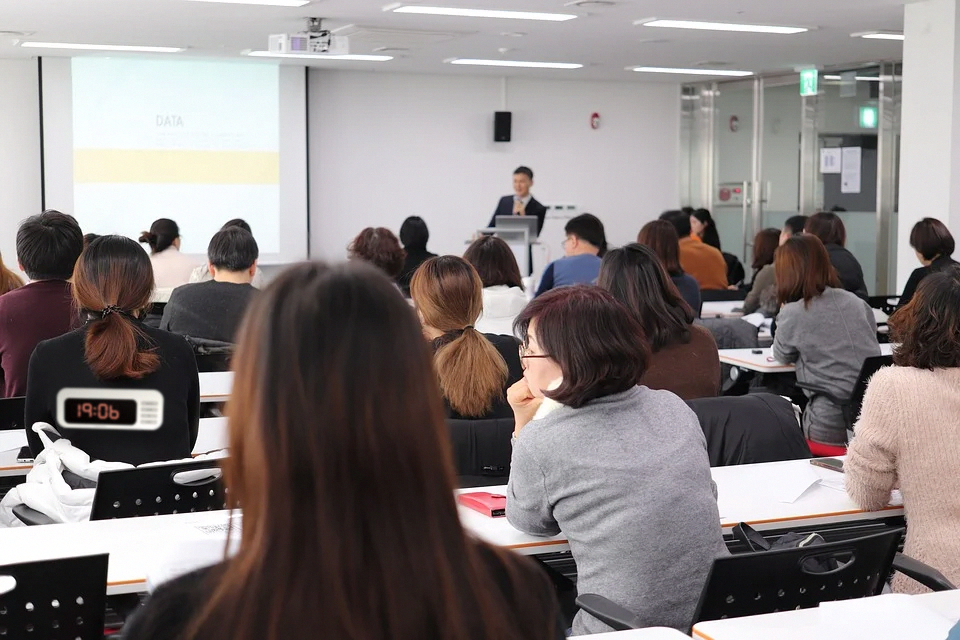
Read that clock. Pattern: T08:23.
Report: T19:06
